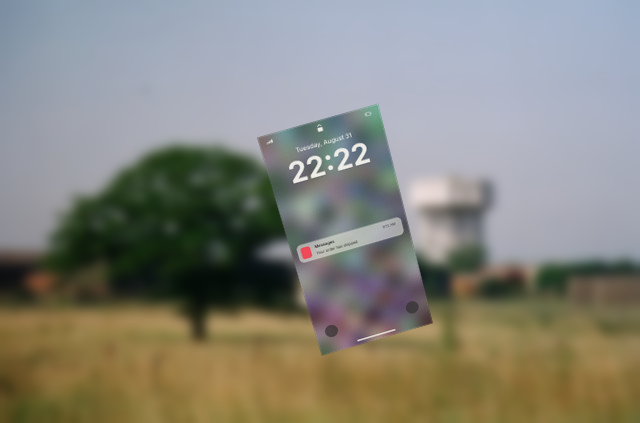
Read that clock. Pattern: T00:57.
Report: T22:22
